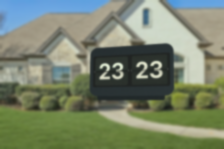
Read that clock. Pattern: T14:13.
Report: T23:23
